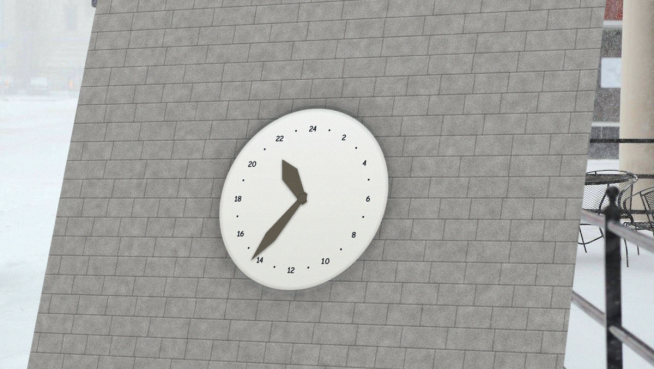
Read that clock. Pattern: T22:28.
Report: T21:36
